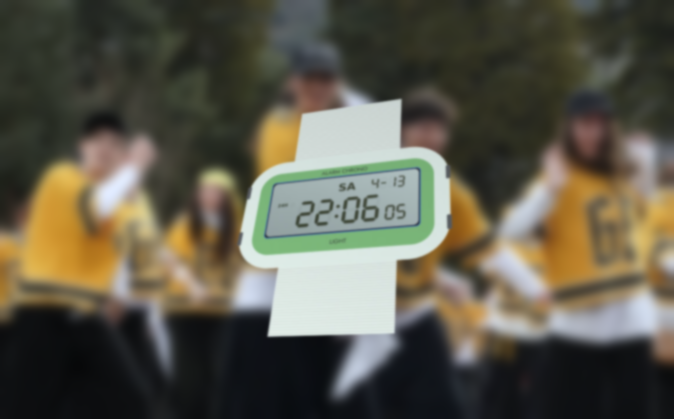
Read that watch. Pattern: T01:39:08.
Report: T22:06:05
